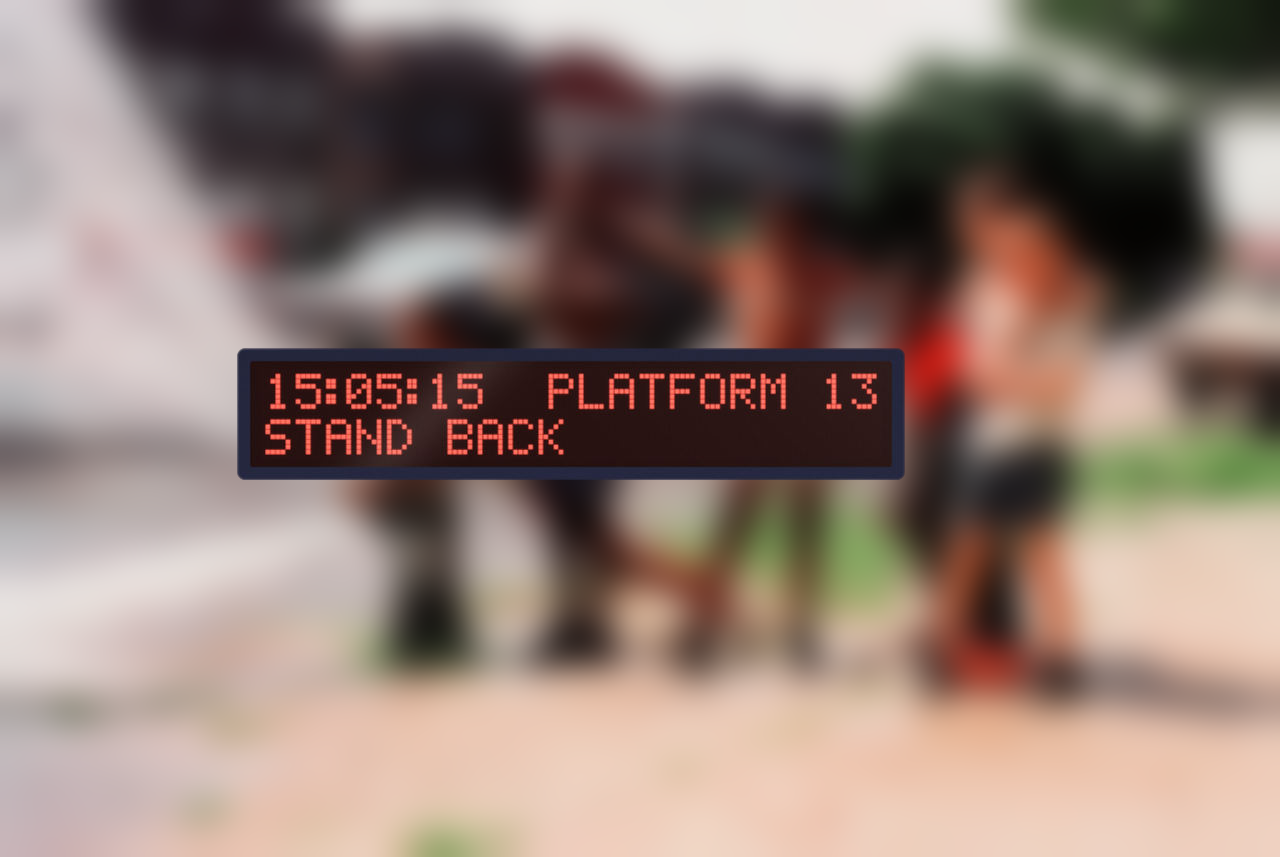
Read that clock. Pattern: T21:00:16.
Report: T15:05:15
